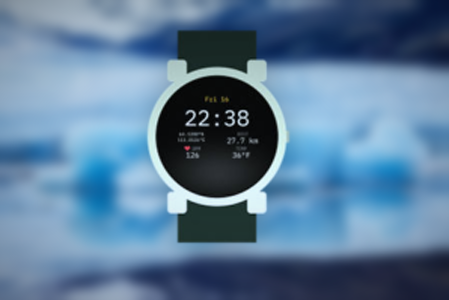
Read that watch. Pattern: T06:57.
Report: T22:38
